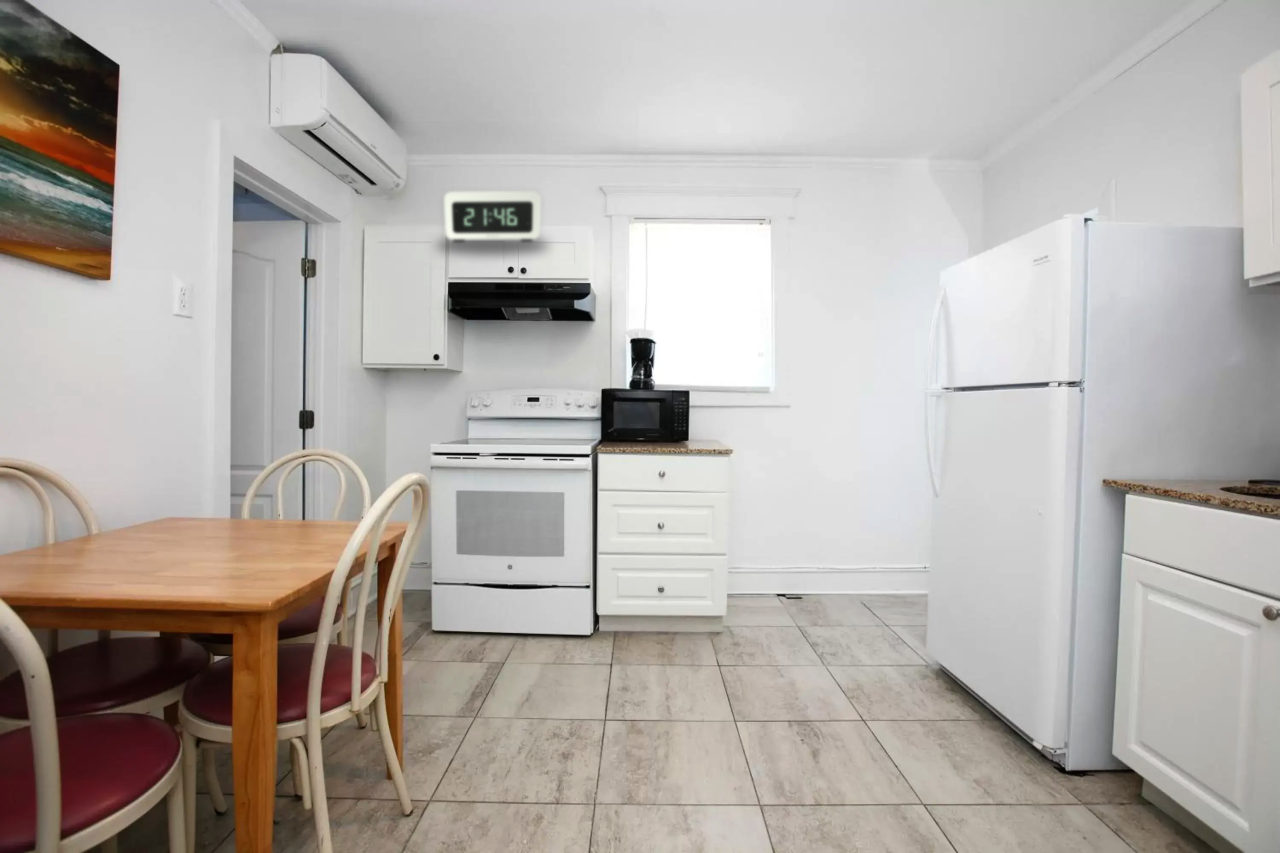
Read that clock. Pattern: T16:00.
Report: T21:46
